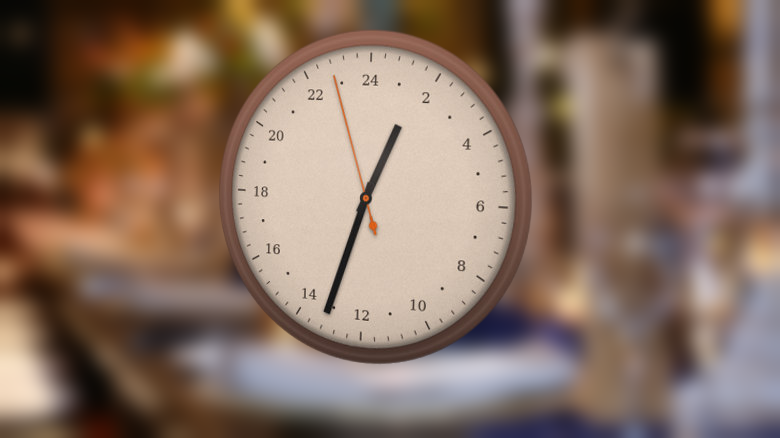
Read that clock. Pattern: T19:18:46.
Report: T01:32:57
